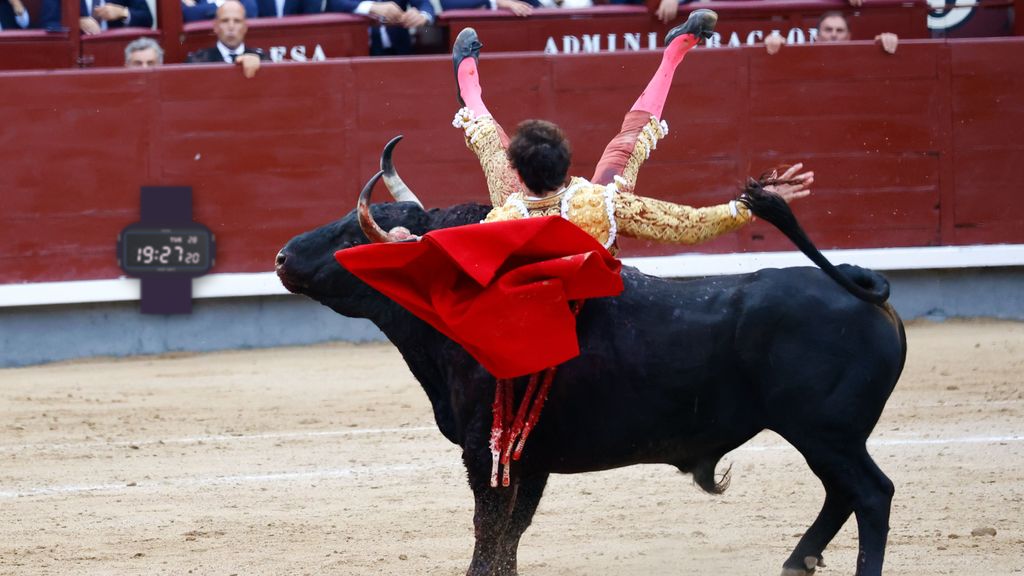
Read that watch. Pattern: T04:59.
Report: T19:27
